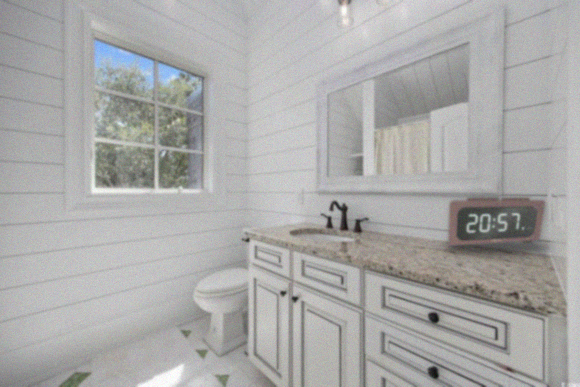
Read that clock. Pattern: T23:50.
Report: T20:57
